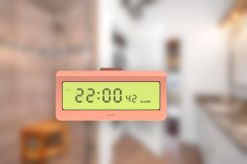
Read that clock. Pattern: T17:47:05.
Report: T22:00:42
